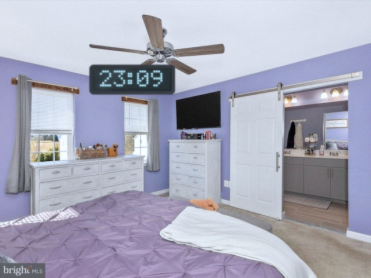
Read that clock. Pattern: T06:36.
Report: T23:09
